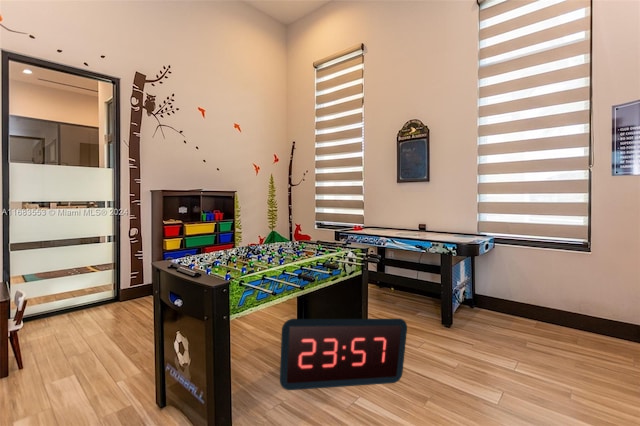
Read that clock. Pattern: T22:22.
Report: T23:57
